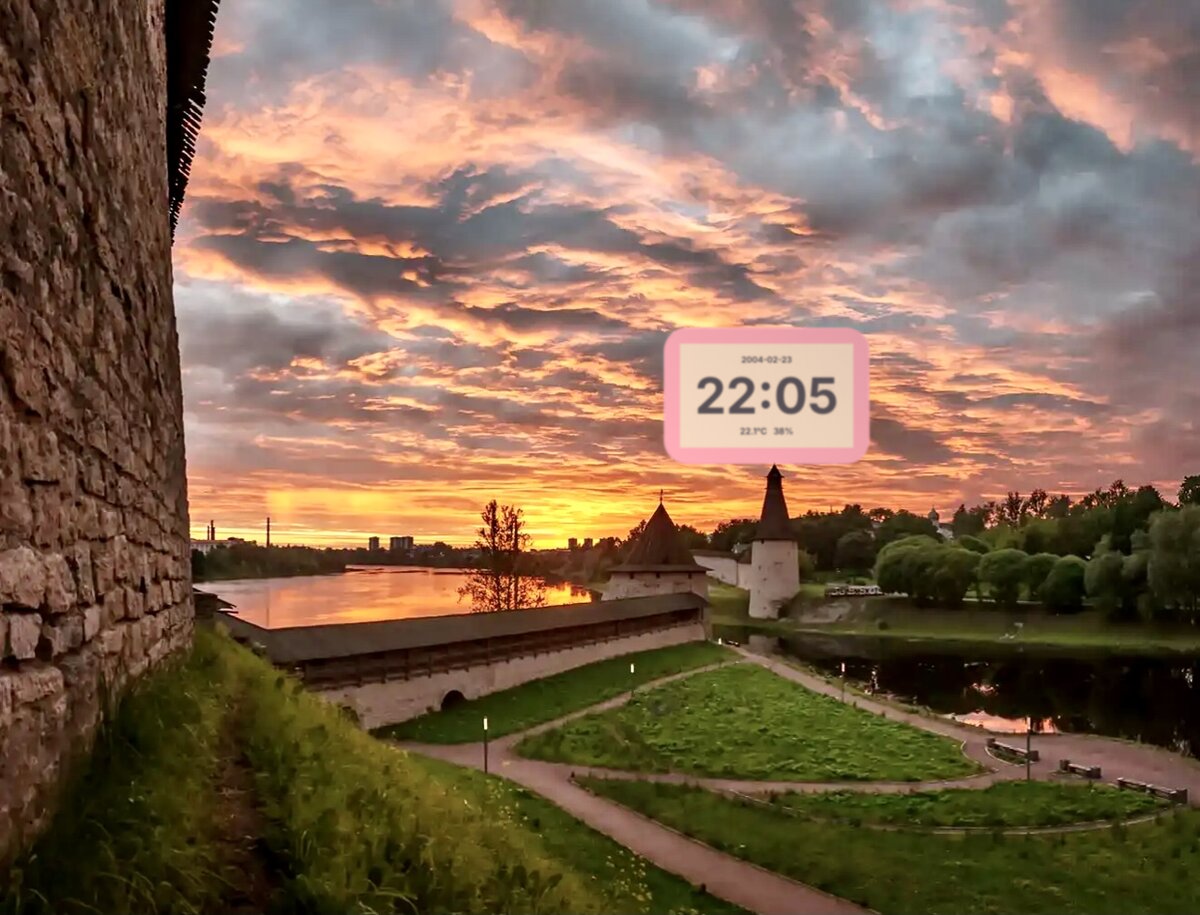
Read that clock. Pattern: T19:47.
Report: T22:05
